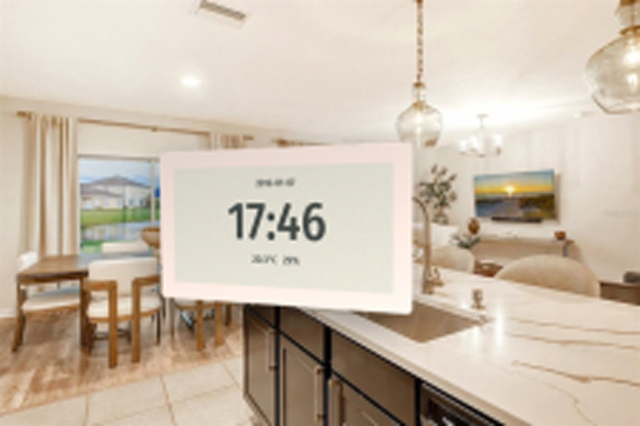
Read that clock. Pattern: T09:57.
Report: T17:46
